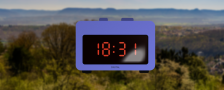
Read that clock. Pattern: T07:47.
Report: T18:31
